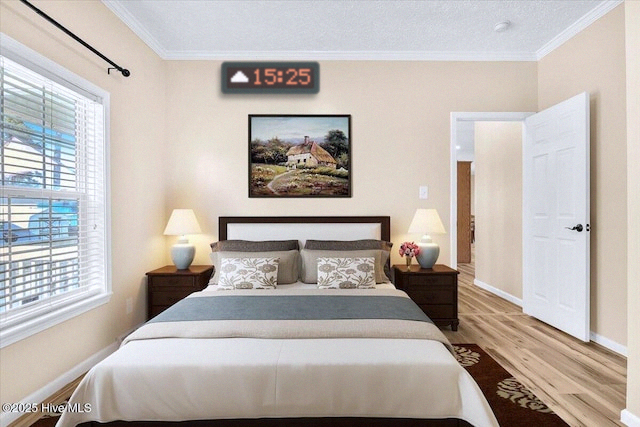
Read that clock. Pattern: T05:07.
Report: T15:25
